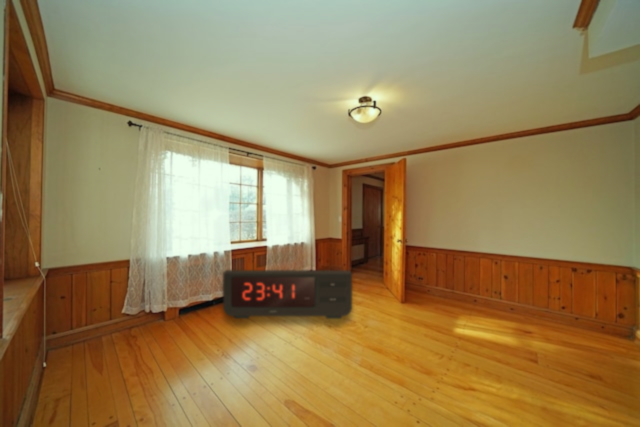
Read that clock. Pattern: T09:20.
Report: T23:41
